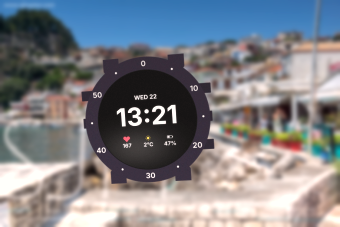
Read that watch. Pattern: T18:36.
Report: T13:21
